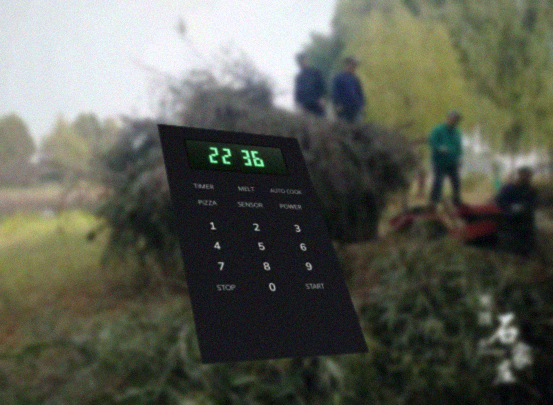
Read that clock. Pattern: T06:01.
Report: T22:36
